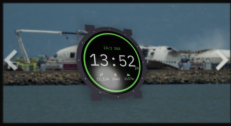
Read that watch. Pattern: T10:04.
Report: T13:52
